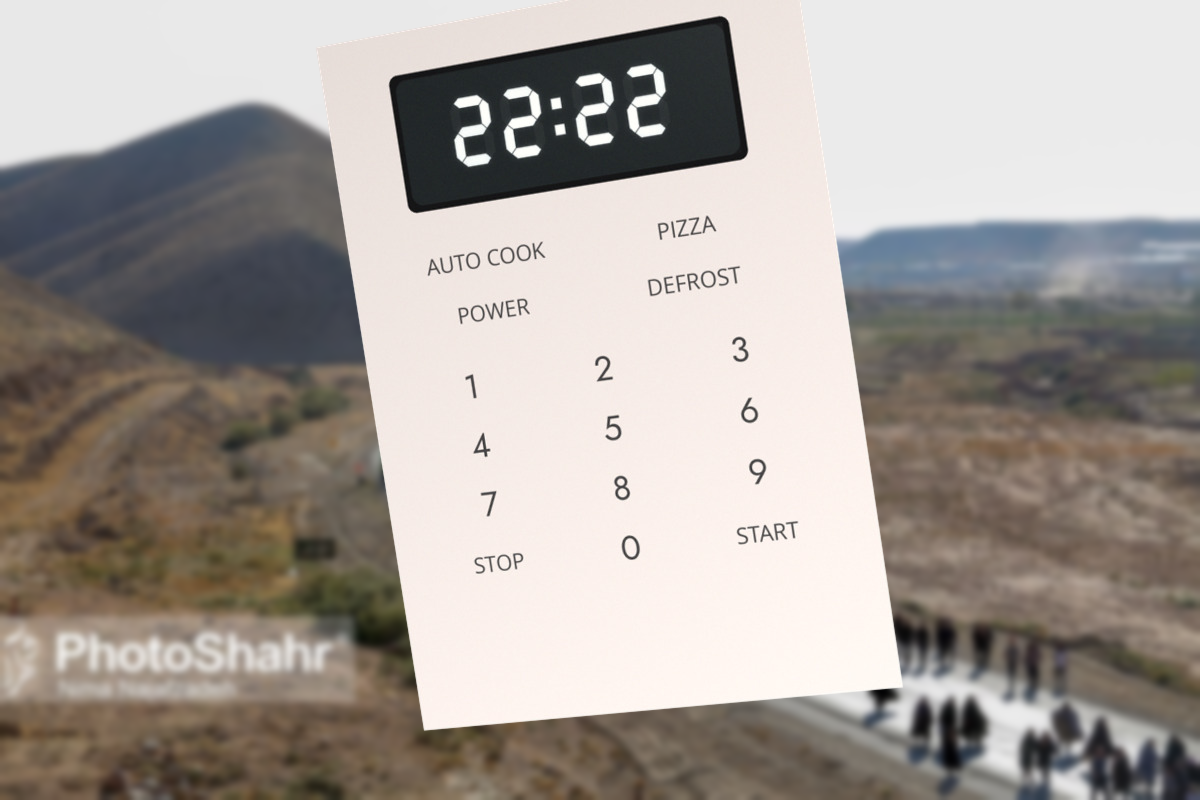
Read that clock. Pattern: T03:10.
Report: T22:22
